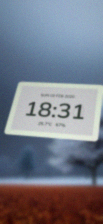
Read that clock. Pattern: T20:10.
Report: T18:31
